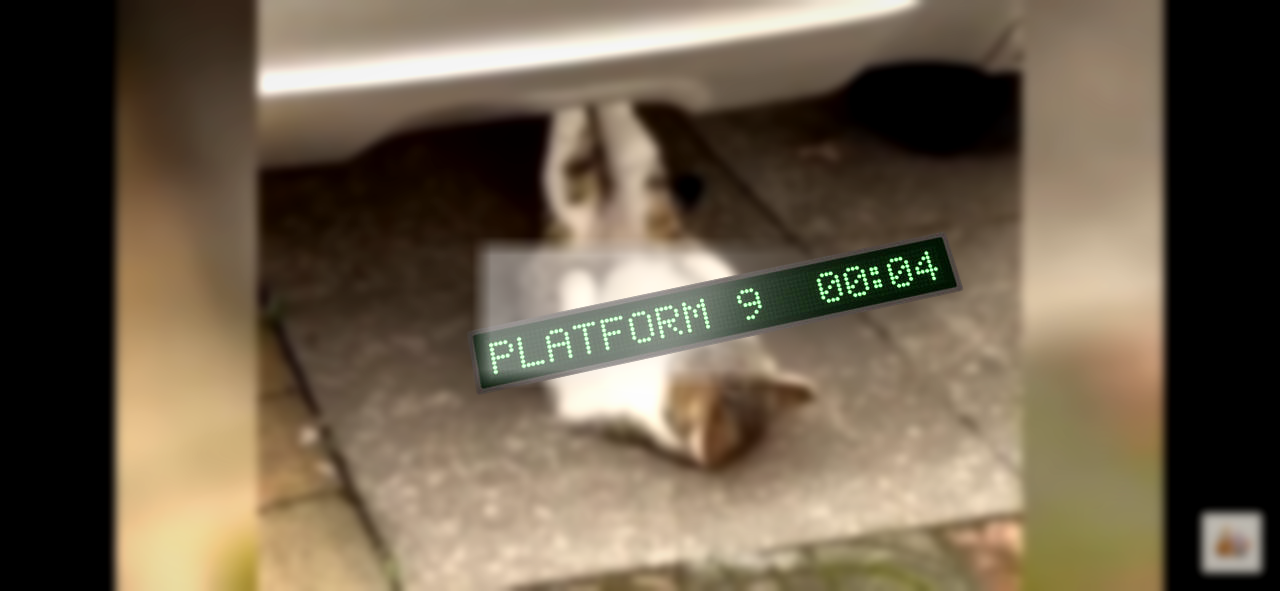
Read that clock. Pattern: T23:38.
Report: T00:04
